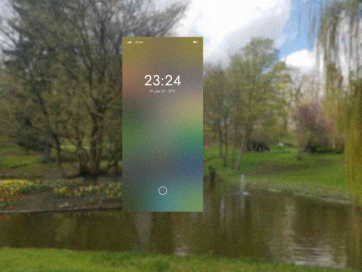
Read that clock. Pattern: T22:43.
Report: T23:24
